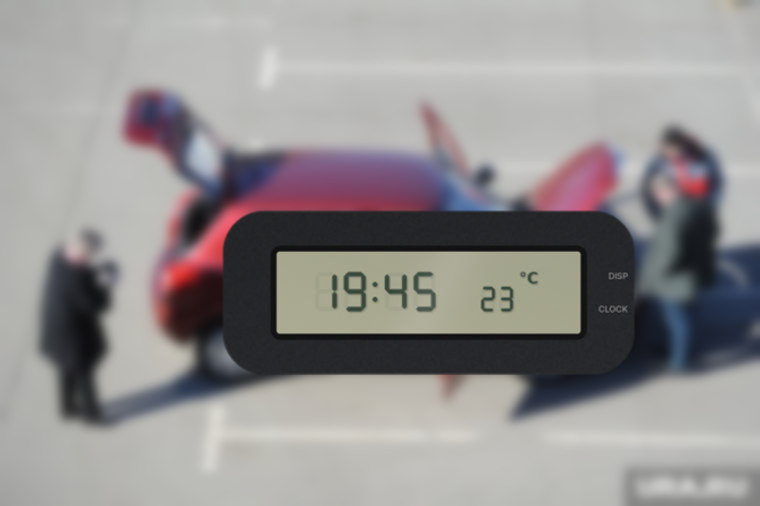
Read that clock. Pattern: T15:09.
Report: T19:45
